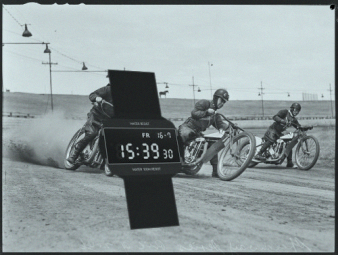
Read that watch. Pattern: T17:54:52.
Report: T15:39:30
